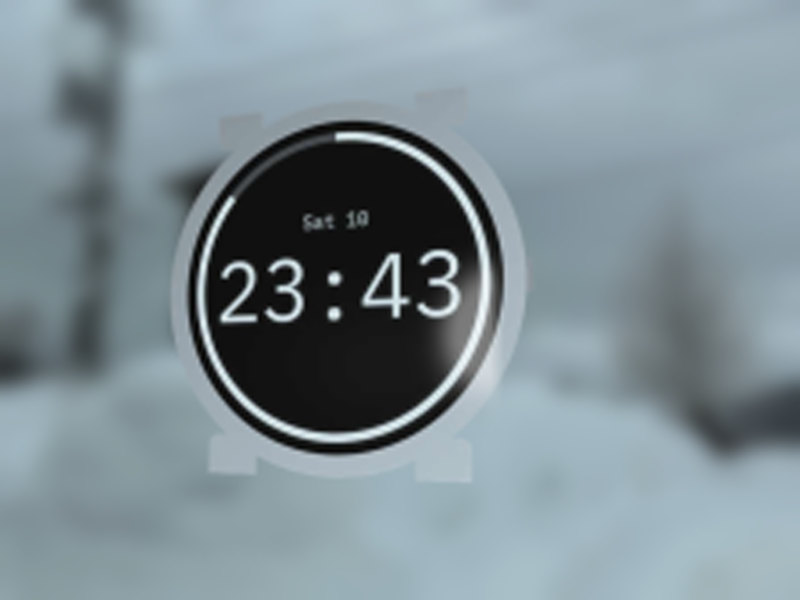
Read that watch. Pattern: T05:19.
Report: T23:43
